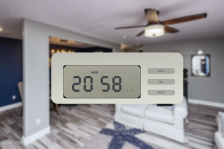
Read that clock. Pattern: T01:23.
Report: T20:58
